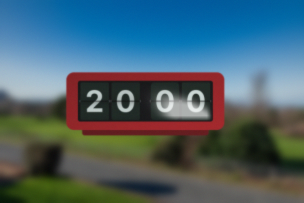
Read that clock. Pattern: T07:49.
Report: T20:00
